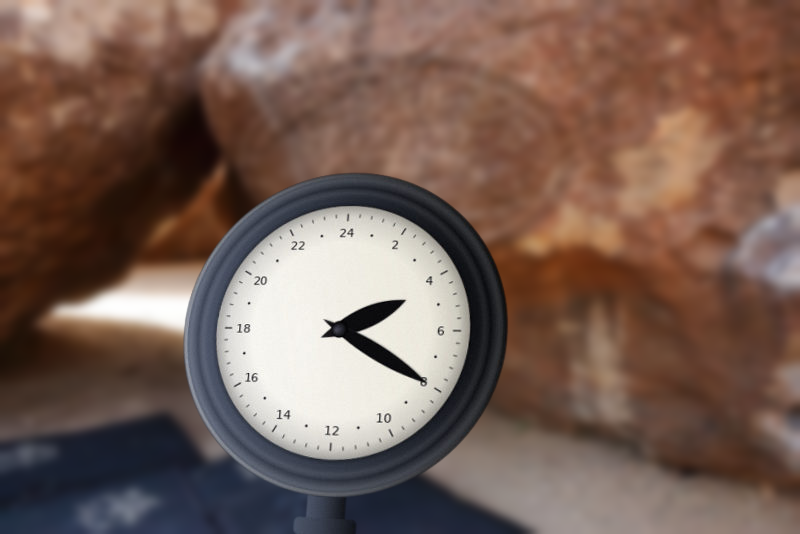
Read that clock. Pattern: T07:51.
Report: T04:20
